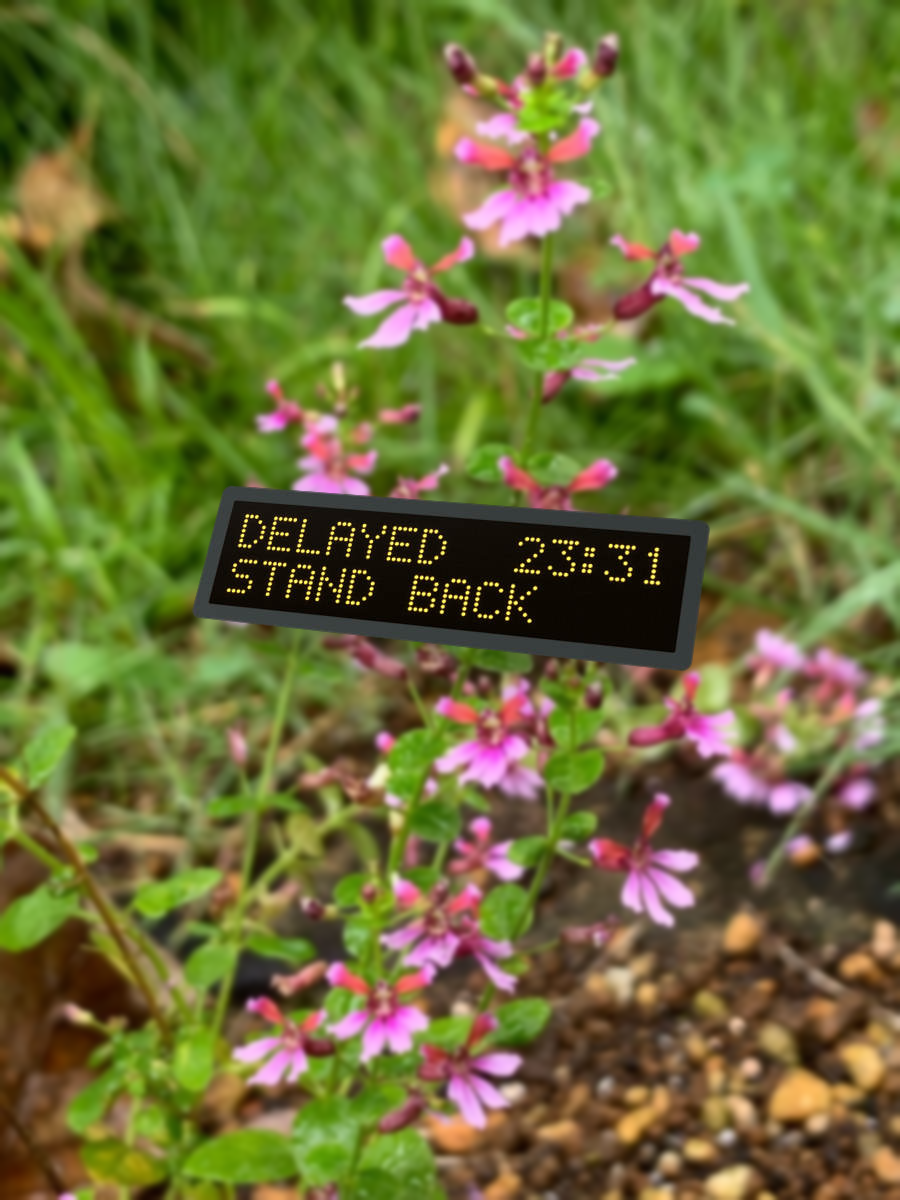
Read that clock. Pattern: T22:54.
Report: T23:31
